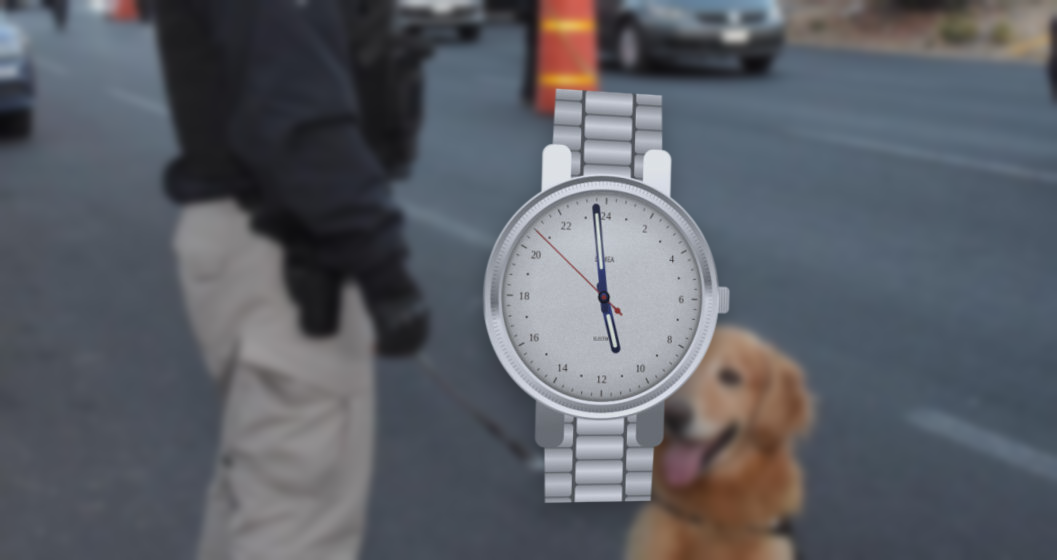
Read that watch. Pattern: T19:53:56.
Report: T10:58:52
